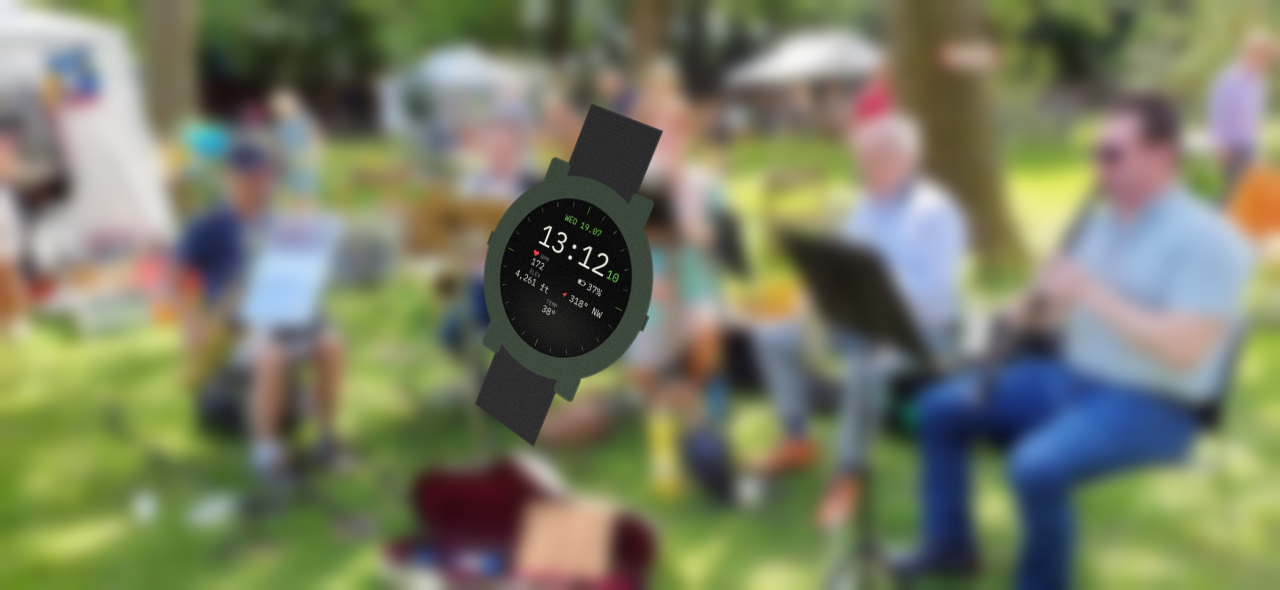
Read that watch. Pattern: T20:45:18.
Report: T13:12:10
